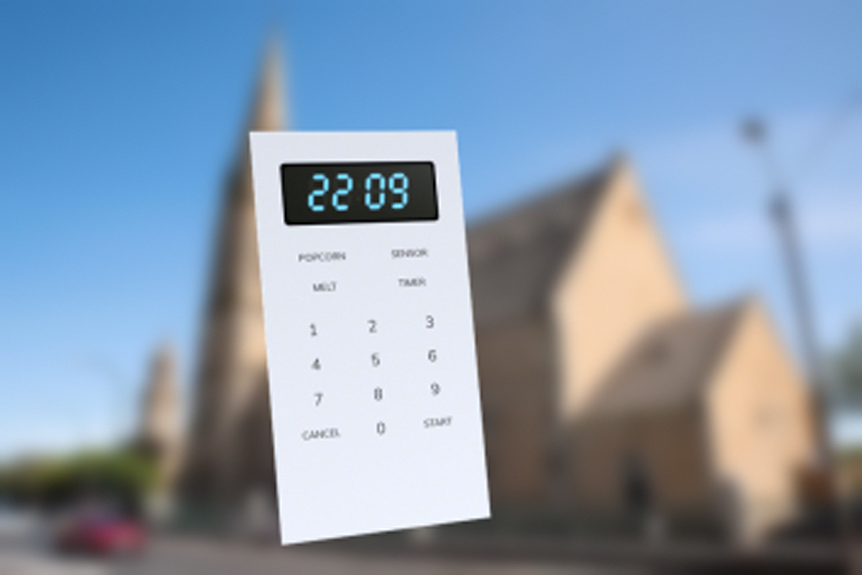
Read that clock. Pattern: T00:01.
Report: T22:09
